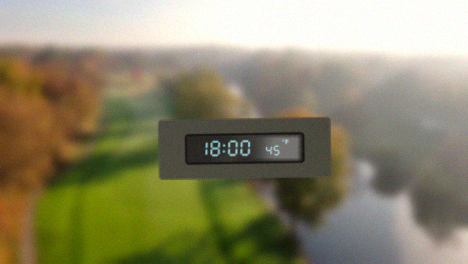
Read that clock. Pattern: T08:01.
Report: T18:00
